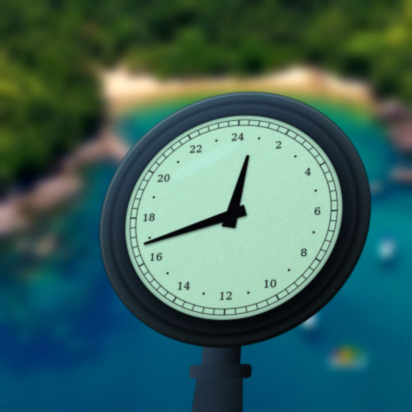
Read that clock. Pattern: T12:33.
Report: T00:42
